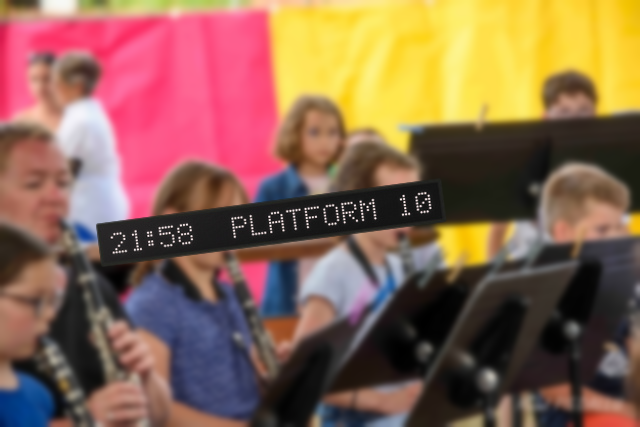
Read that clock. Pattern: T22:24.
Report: T21:58
